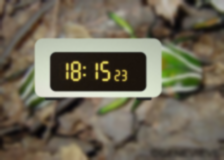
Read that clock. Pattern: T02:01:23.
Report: T18:15:23
